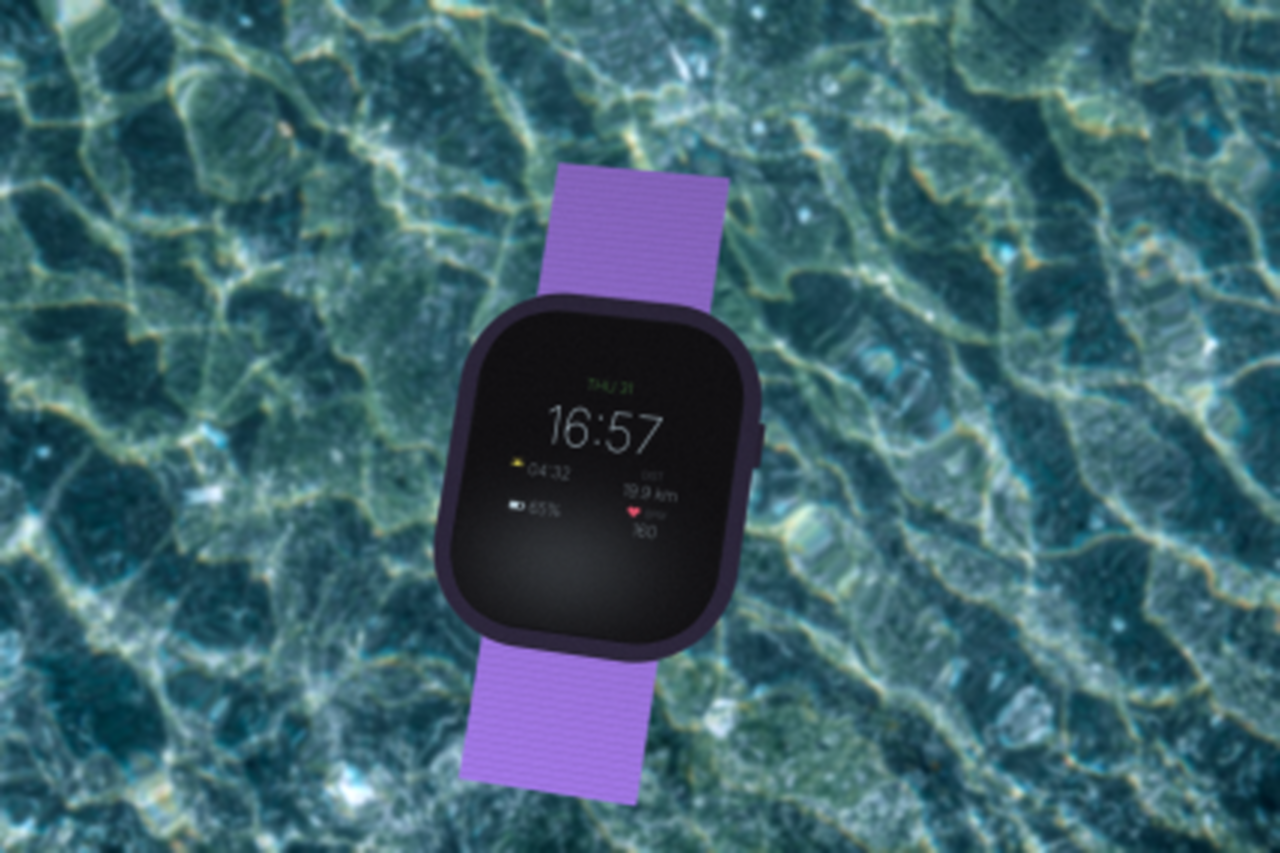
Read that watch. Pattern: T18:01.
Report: T16:57
